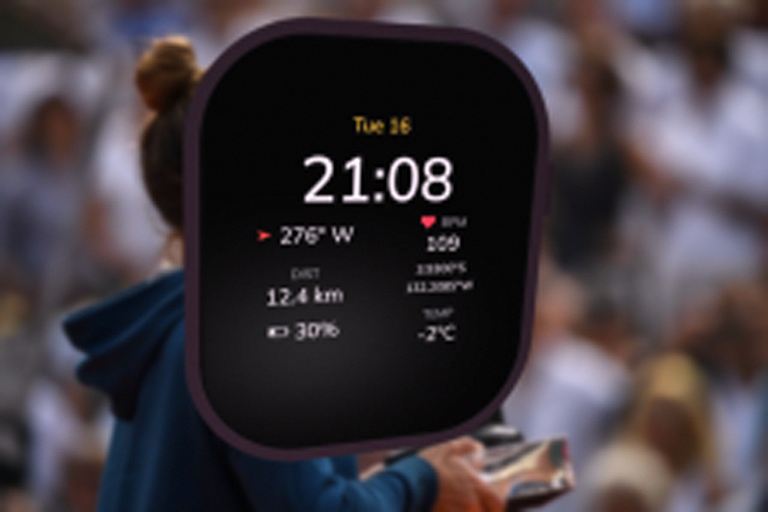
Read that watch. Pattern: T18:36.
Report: T21:08
